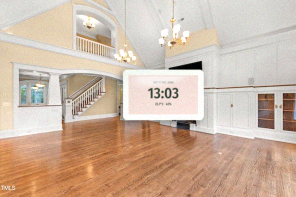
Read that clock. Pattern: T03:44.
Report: T13:03
